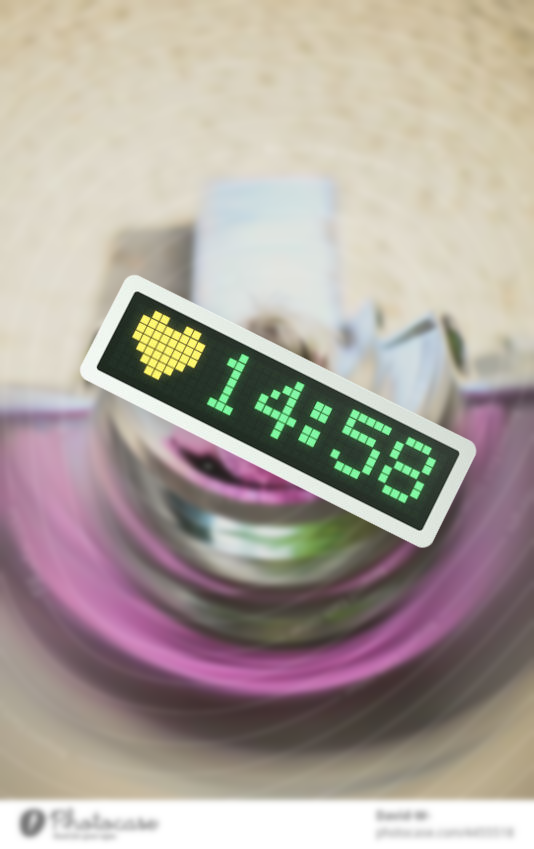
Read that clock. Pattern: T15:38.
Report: T14:58
